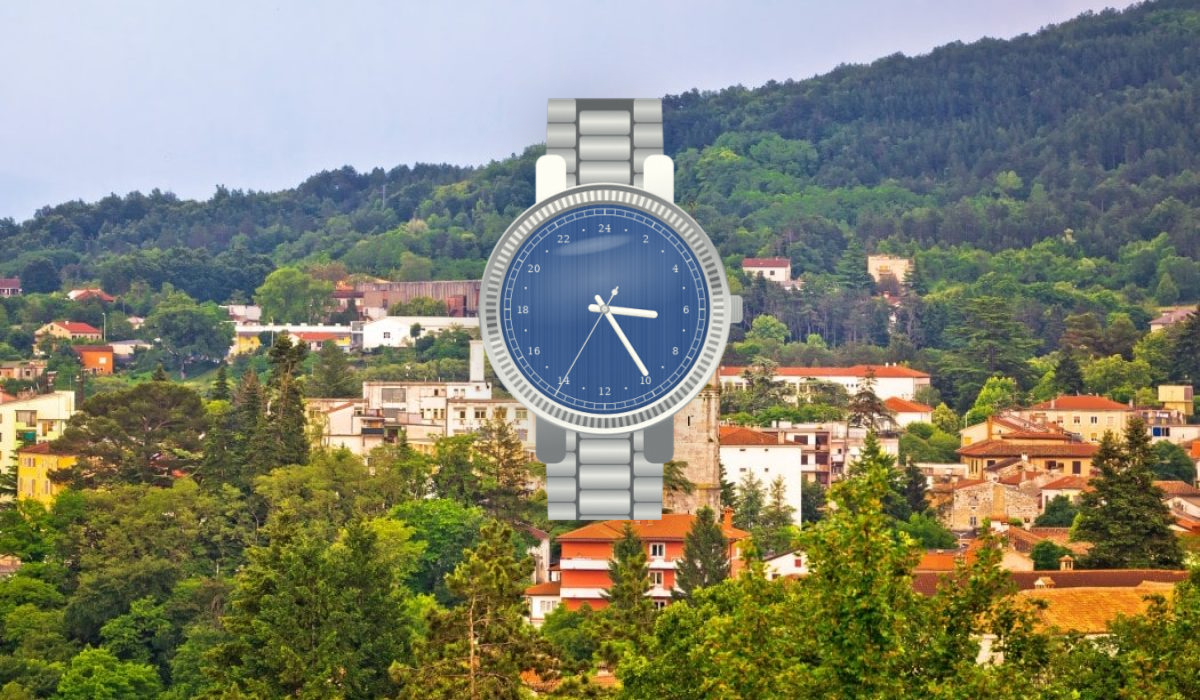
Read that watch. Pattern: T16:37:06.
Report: T06:24:35
